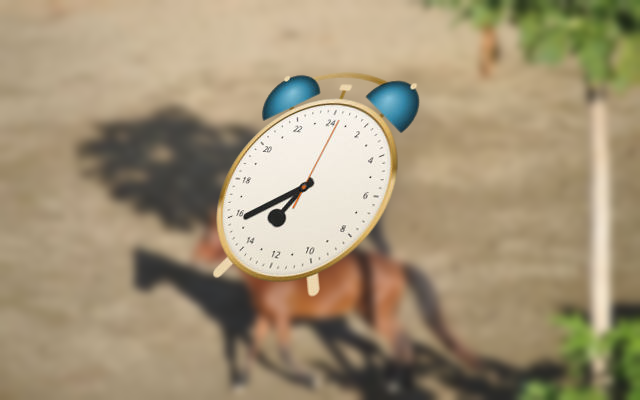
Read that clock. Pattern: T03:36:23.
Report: T13:39:01
